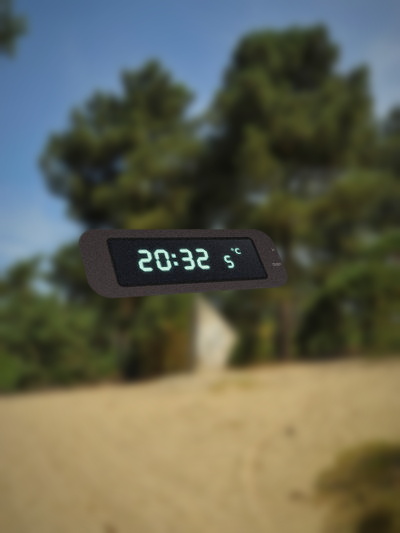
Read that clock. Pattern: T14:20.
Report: T20:32
